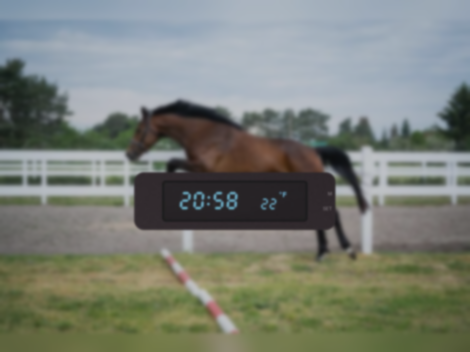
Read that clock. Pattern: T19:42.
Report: T20:58
